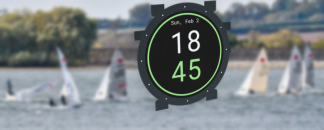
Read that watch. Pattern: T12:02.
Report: T18:45
